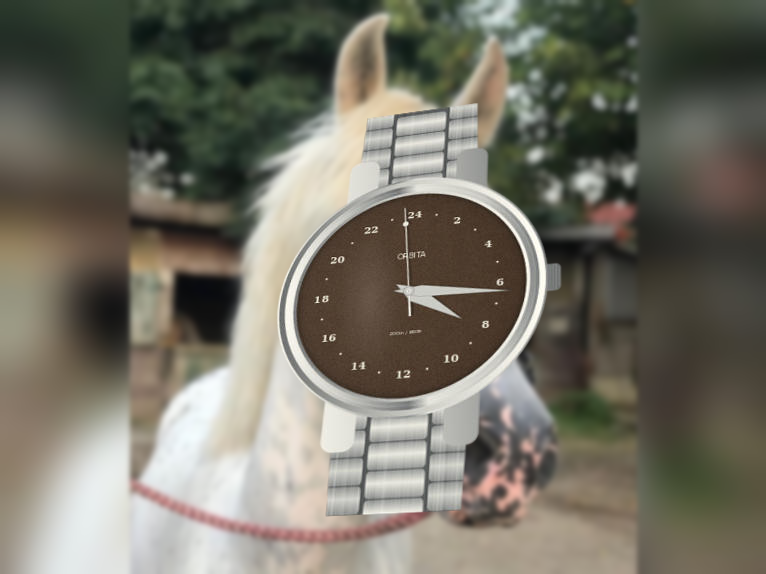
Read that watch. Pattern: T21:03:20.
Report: T08:15:59
